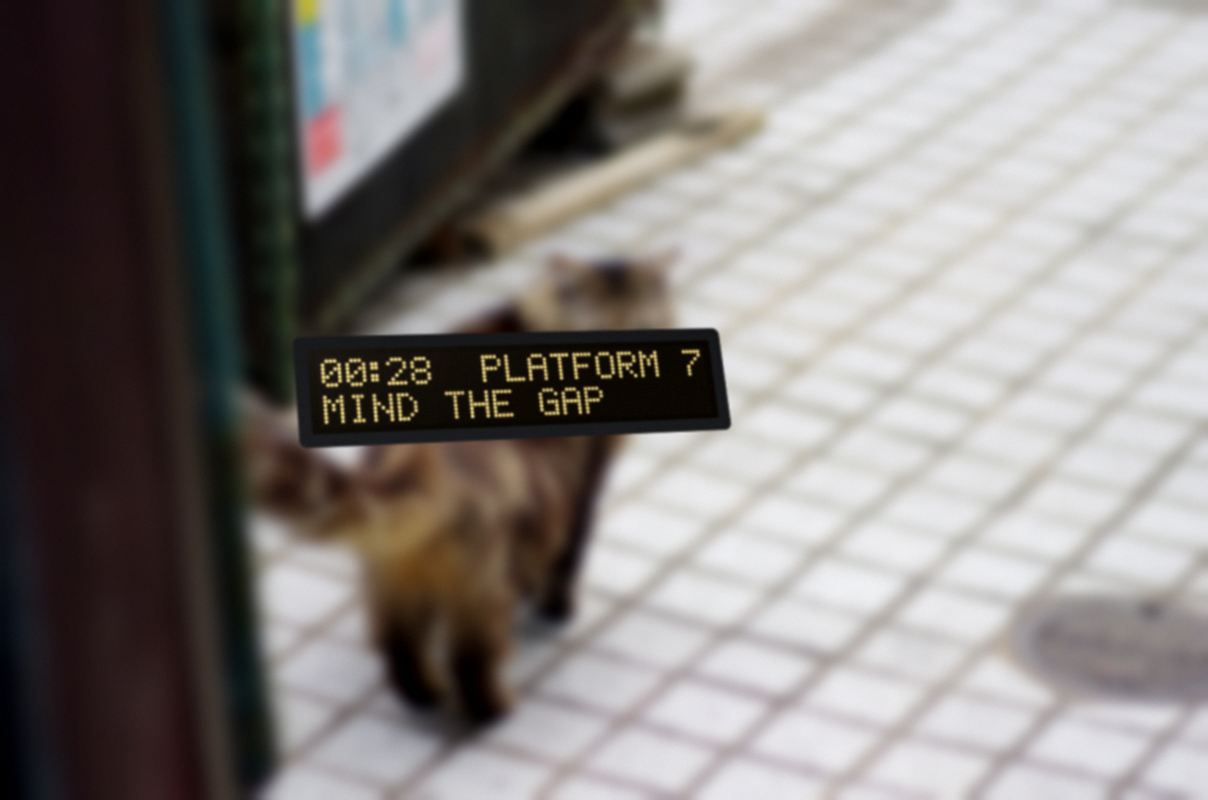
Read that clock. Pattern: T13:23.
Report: T00:28
